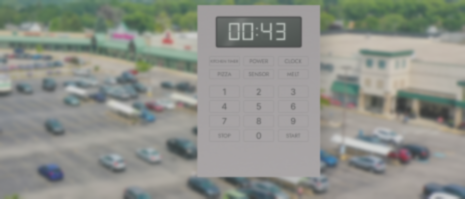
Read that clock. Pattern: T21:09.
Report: T00:43
